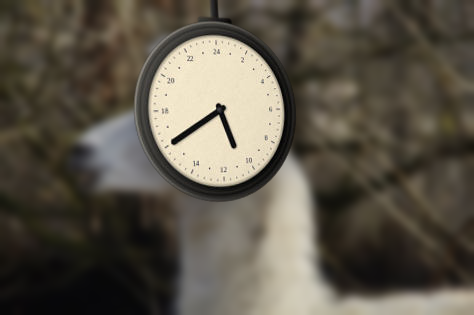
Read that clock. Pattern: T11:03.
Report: T10:40
